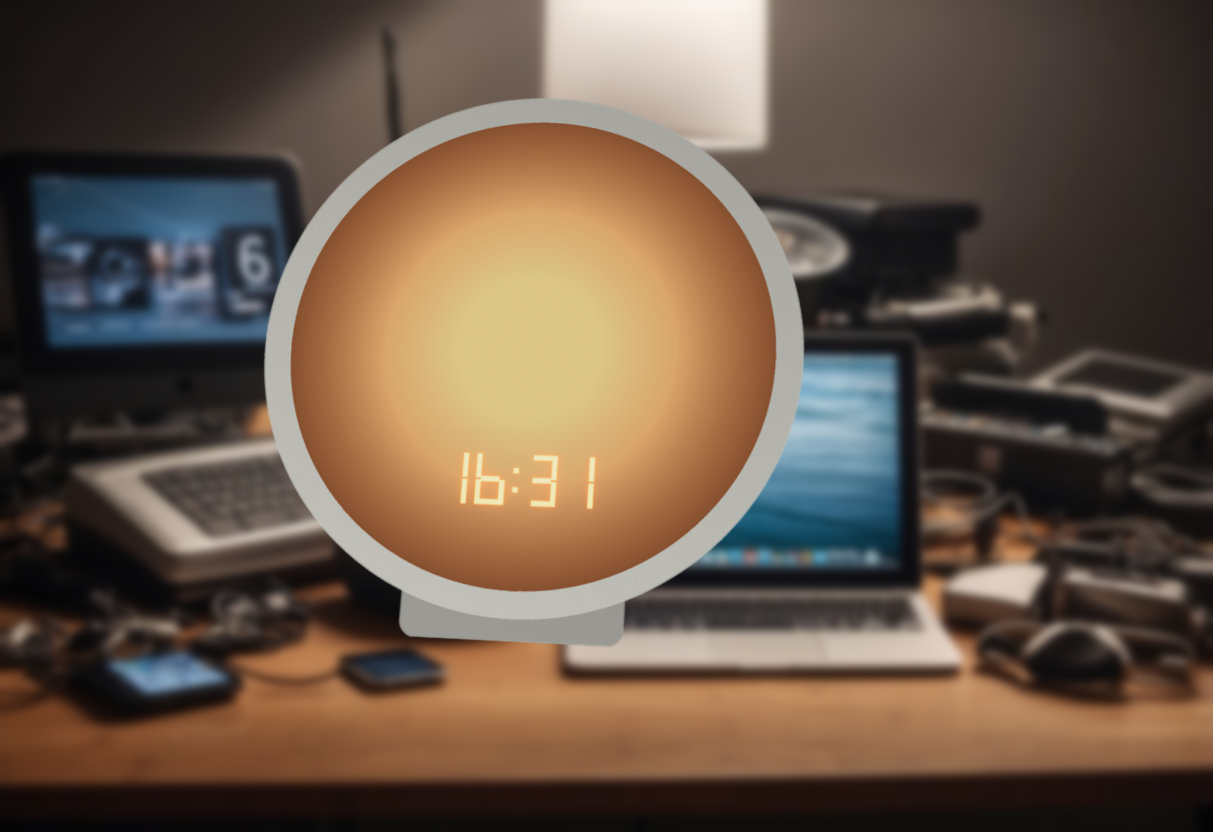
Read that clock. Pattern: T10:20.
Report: T16:31
